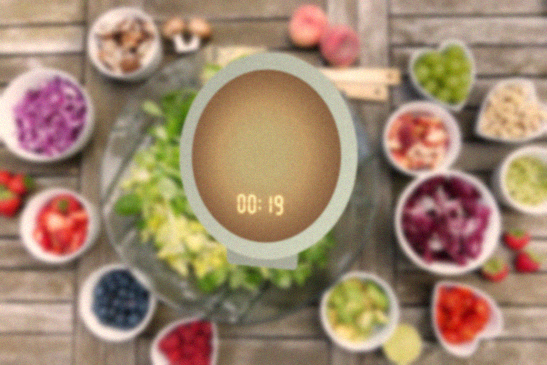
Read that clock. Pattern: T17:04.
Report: T00:19
